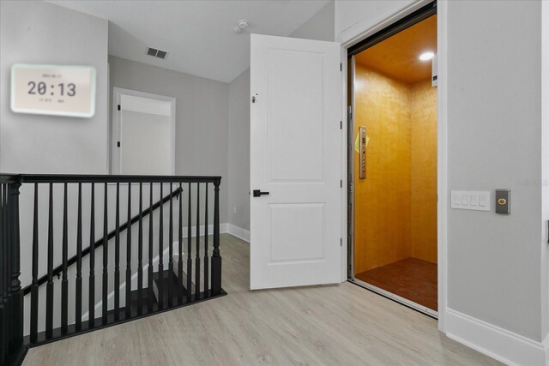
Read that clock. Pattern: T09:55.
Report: T20:13
